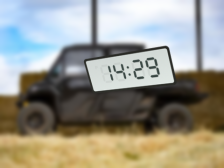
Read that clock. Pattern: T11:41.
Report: T14:29
